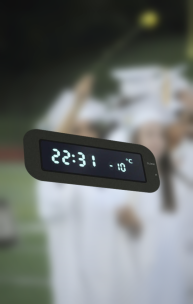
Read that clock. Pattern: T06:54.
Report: T22:31
